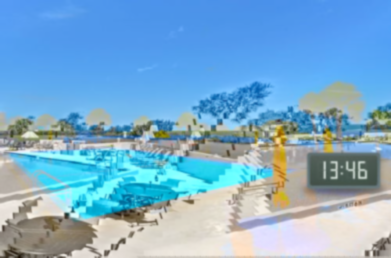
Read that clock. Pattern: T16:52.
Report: T13:46
